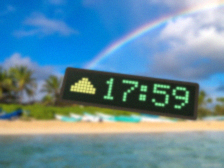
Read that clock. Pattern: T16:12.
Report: T17:59
